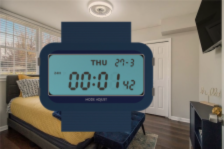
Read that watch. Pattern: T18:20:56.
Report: T00:01:42
